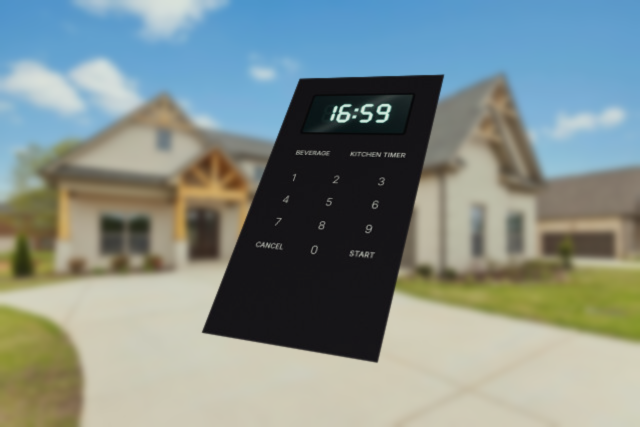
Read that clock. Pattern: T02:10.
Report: T16:59
